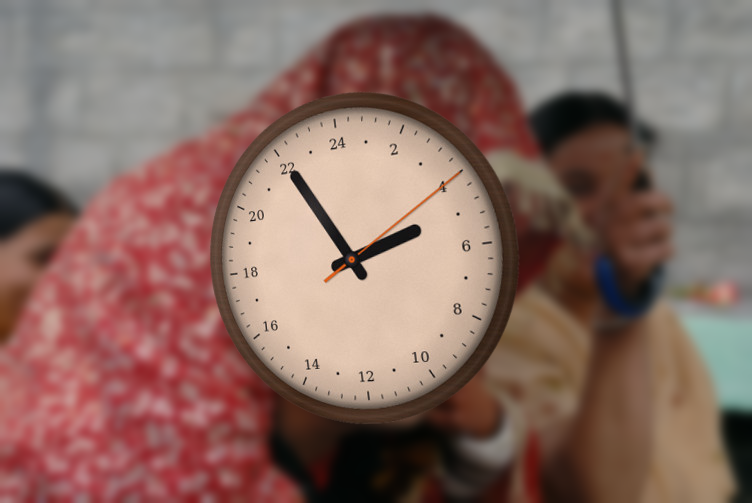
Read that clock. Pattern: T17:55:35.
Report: T04:55:10
